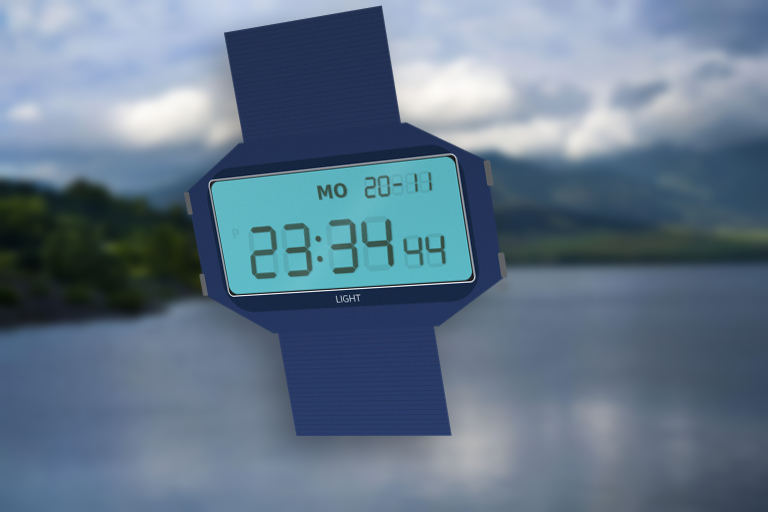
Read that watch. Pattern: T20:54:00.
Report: T23:34:44
